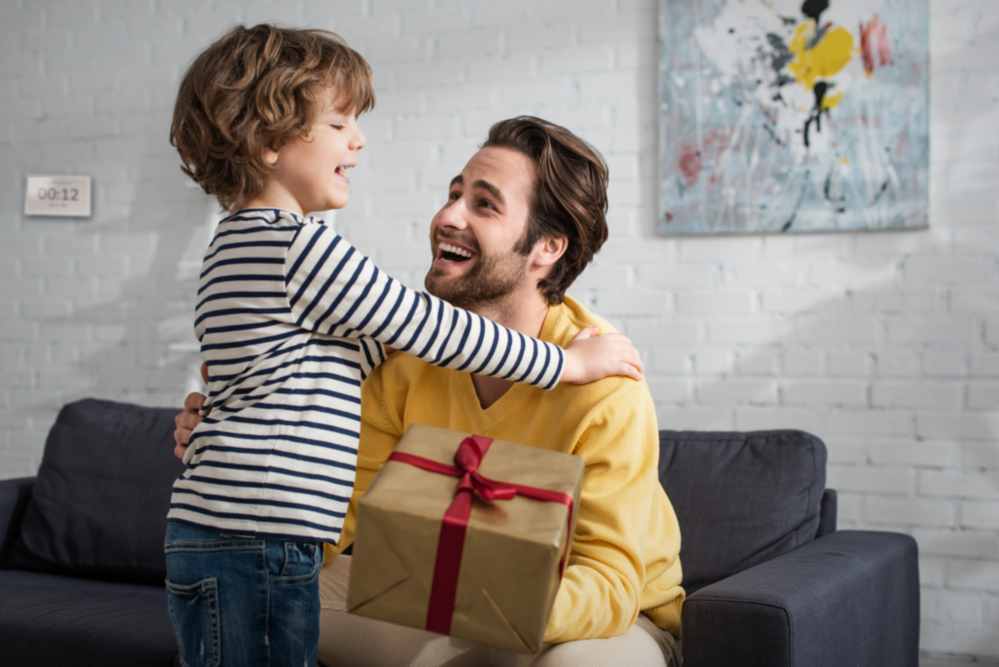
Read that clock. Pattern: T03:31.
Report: T00:12
